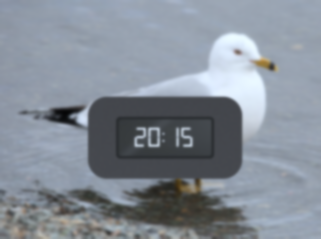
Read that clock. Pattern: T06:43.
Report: T20:15
